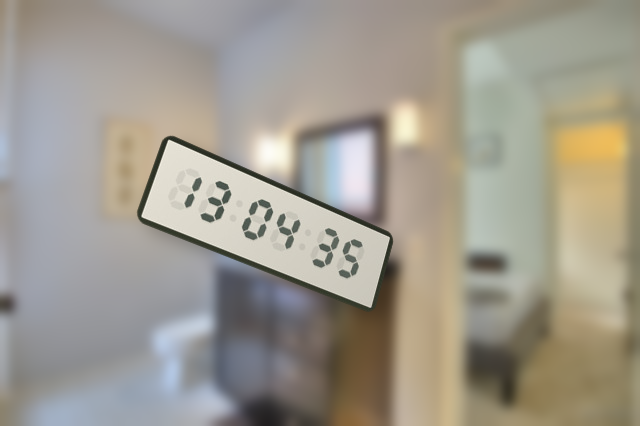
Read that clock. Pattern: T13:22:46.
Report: T13:04:35
